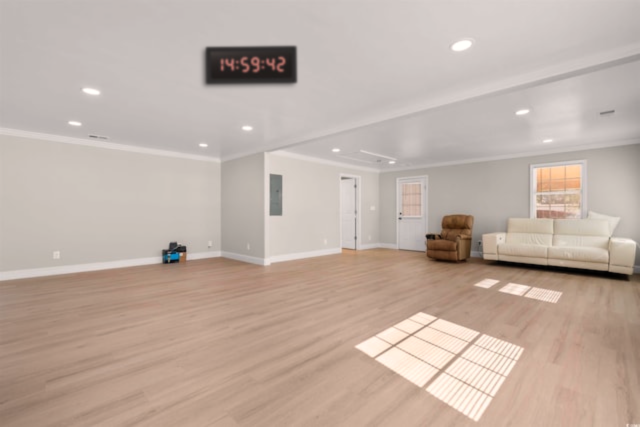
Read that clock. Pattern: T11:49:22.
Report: T14:59:42
